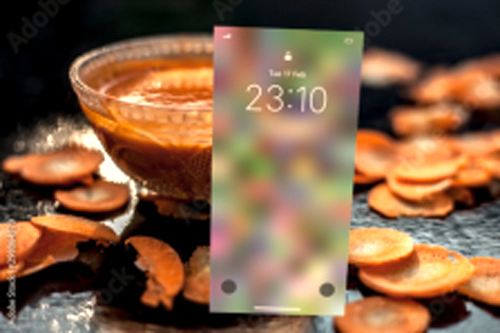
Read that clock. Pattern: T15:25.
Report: T23:10
